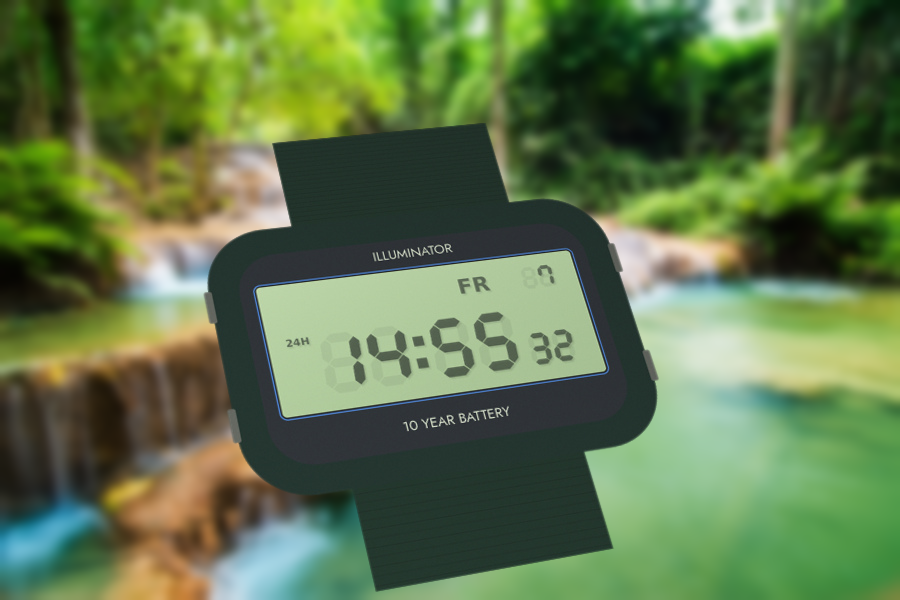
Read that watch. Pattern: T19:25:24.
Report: T14:55:32
